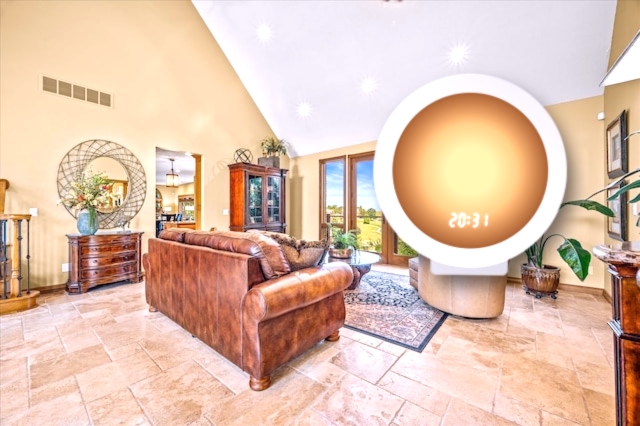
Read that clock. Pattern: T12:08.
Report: T20:31
